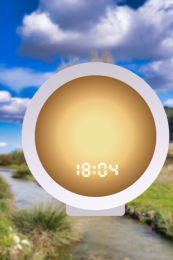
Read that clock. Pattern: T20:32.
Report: T18:04
